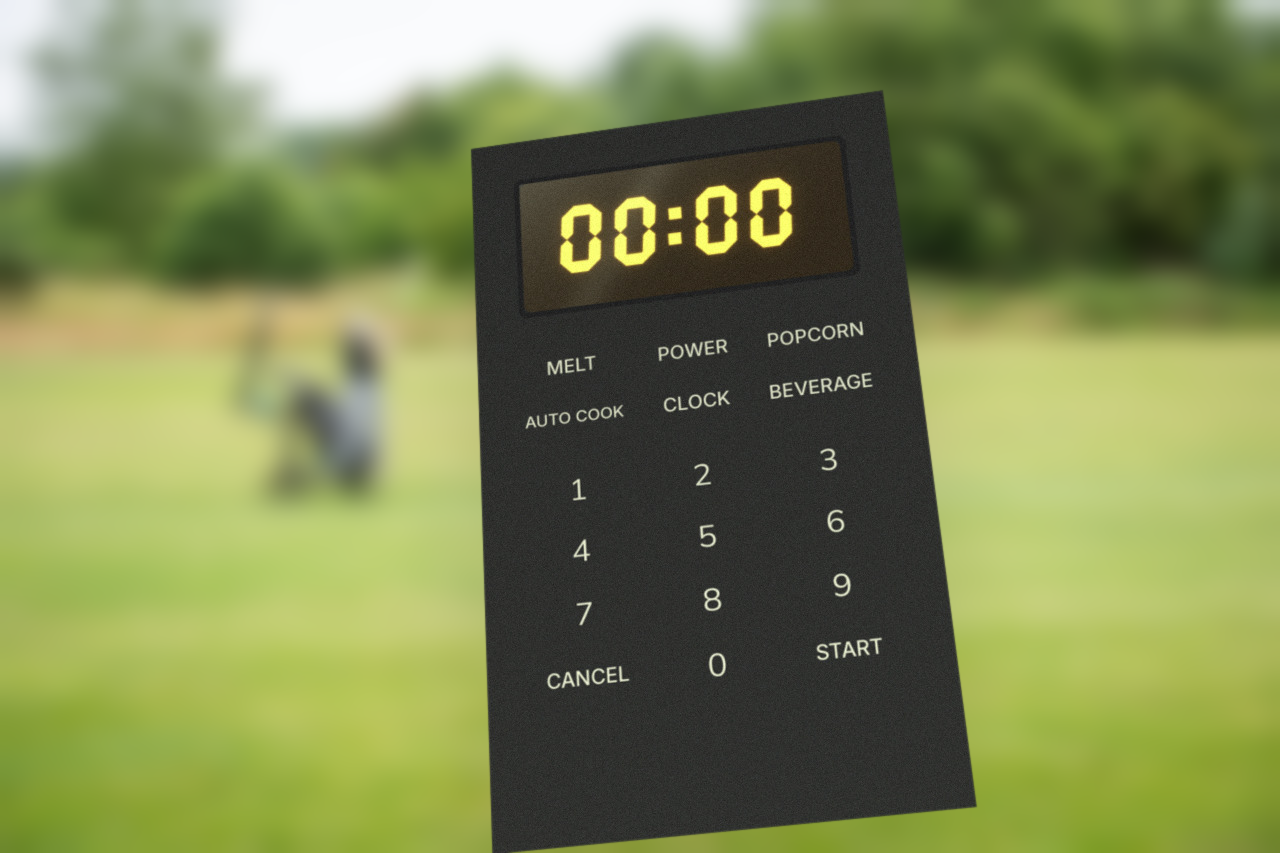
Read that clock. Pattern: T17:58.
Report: T00:00
